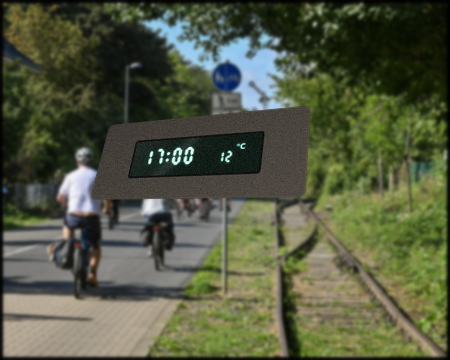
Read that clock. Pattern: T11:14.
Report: T17:00
